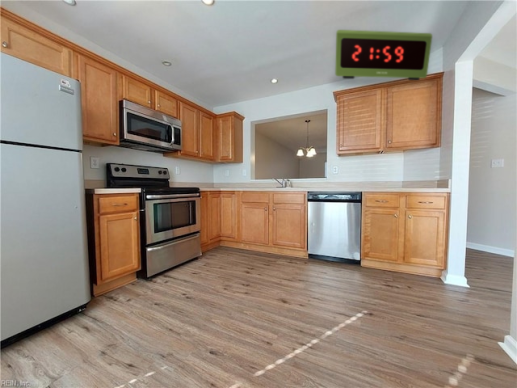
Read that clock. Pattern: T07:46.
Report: T21:59
